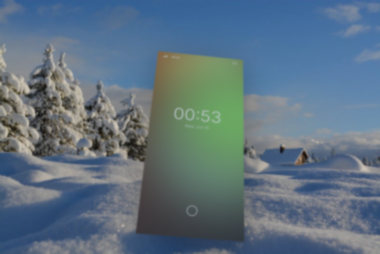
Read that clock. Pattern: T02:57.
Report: T00:53
